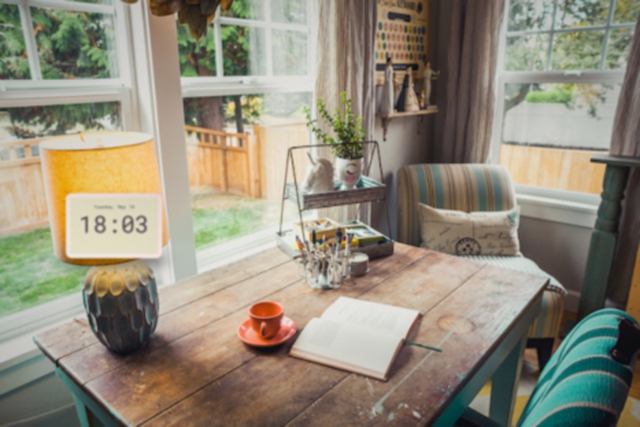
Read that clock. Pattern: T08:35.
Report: T18:03
